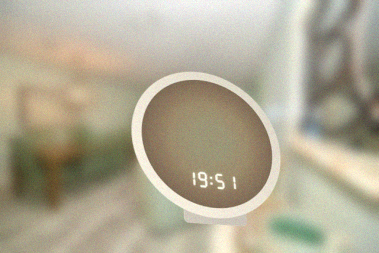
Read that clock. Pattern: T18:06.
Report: T19:51
